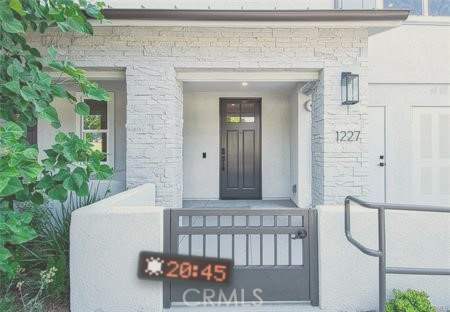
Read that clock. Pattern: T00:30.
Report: T20:45
